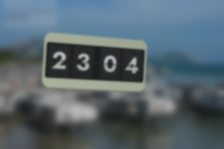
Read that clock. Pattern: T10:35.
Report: T23:04
